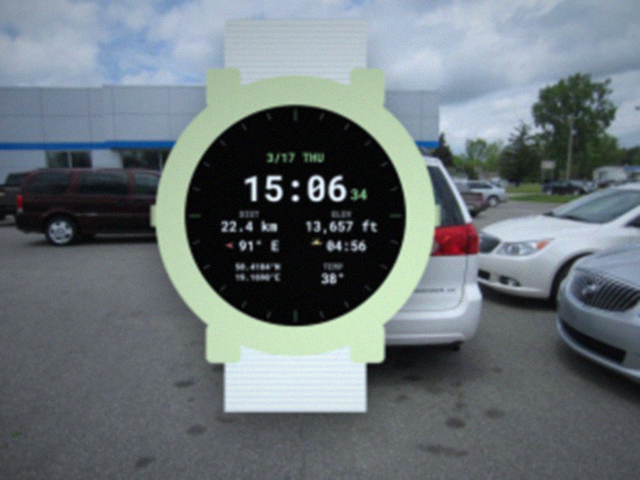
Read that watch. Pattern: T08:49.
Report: T15:06
